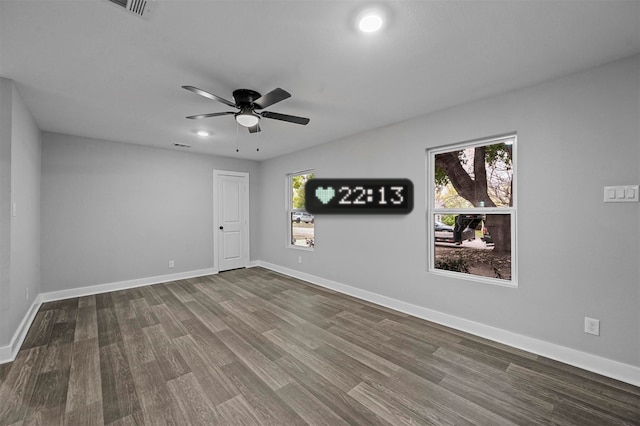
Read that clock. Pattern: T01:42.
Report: T22:13
